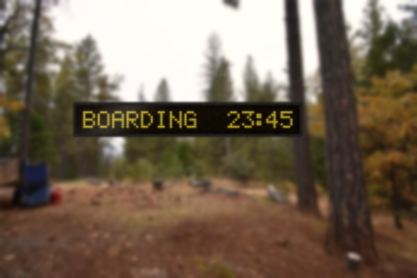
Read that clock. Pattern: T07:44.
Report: T23:45
